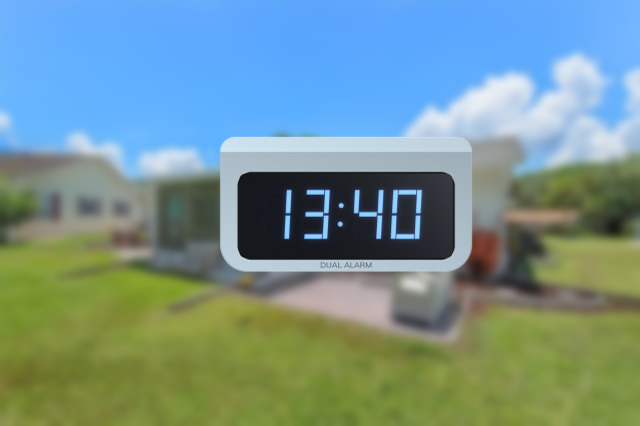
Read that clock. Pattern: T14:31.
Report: T13:40
